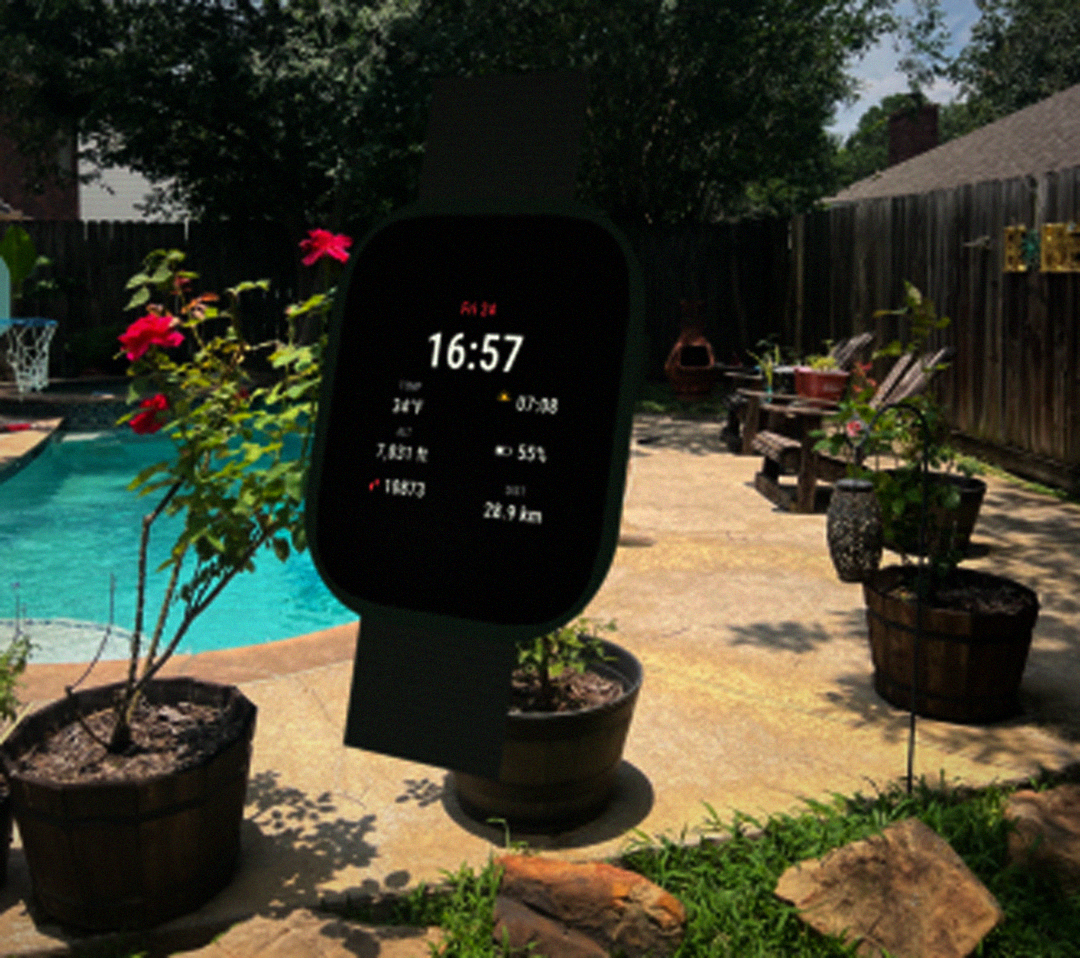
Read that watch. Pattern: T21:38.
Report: T16:57
